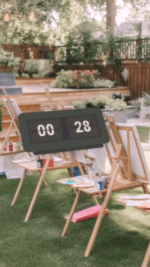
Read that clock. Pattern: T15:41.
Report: T00:28
